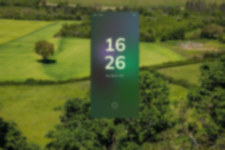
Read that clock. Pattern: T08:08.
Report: T16:26
